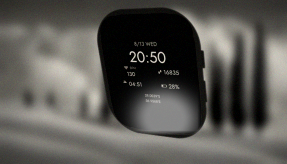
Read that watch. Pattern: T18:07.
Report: T20:50
